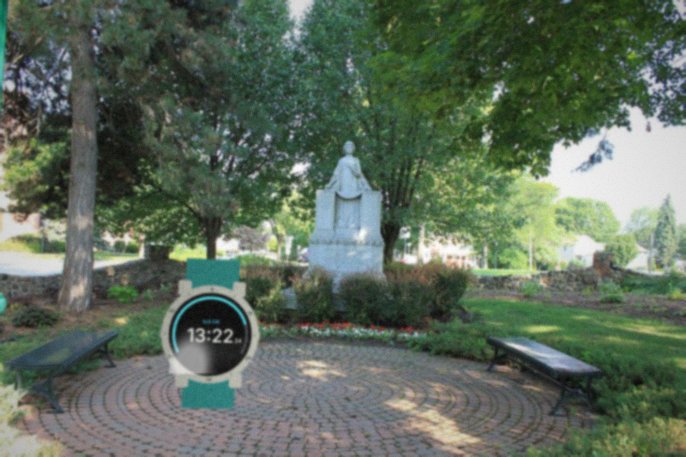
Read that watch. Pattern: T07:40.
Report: T13:22
